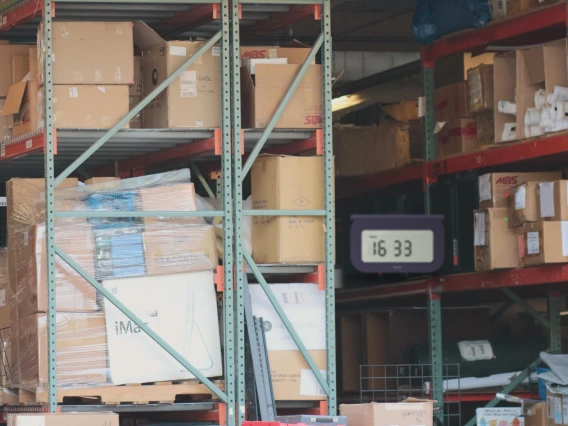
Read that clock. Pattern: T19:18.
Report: T16:33
